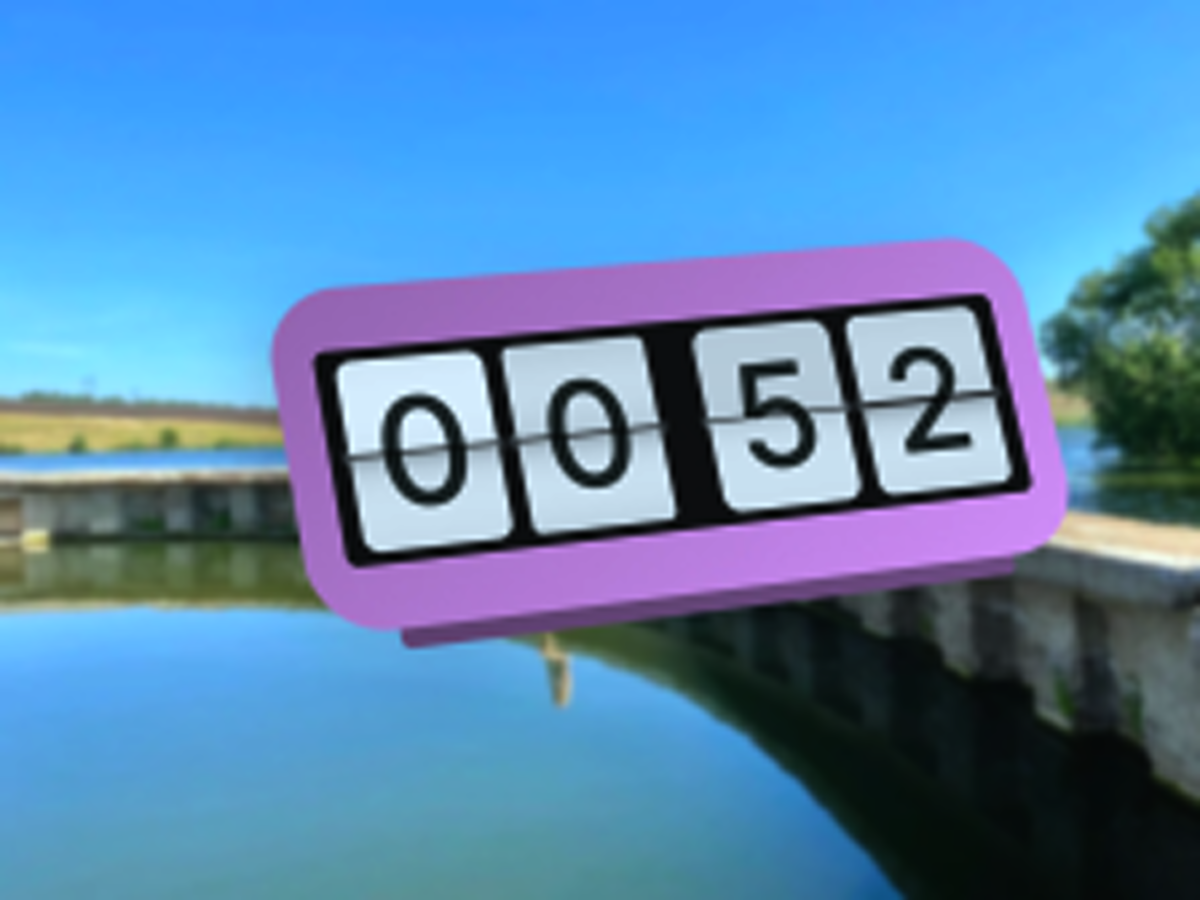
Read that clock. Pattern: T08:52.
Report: T00:52
